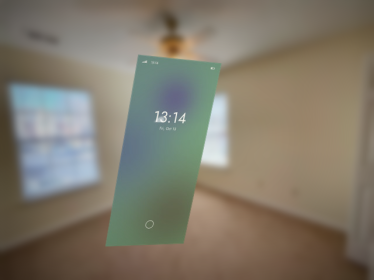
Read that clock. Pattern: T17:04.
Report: T13:14
